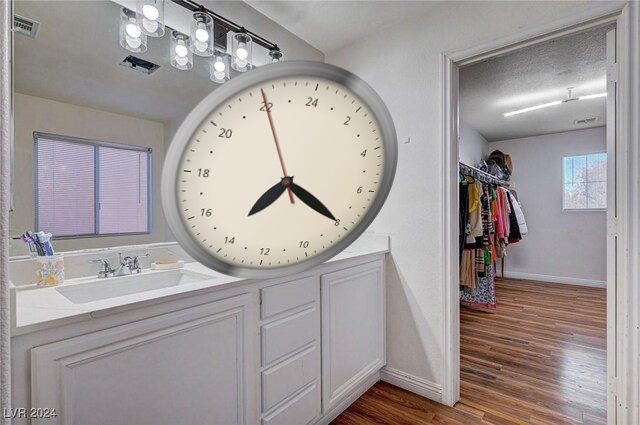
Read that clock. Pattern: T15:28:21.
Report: T14:19:55
